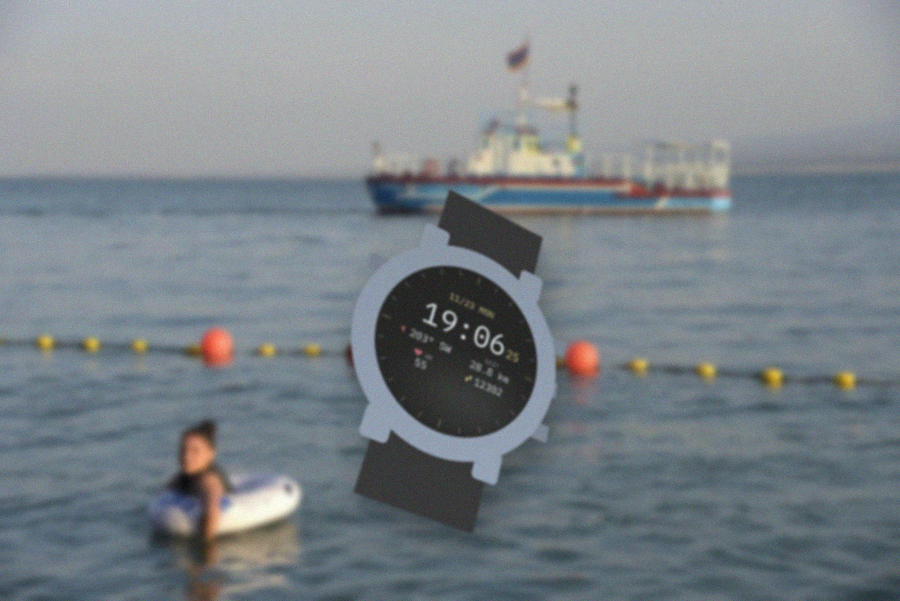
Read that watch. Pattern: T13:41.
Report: T19:06
